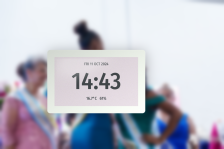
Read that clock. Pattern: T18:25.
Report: T14:43
